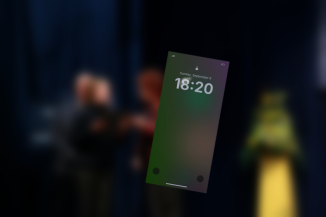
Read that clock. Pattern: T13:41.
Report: T18:20
